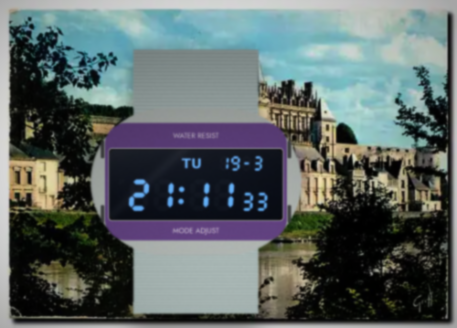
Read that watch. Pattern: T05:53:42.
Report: T21:11:33
